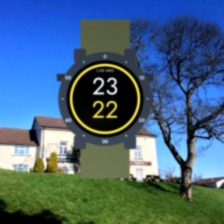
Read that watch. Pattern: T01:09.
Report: T23:22
